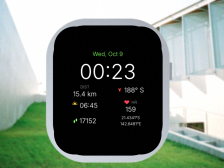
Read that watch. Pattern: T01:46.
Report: T00:23
